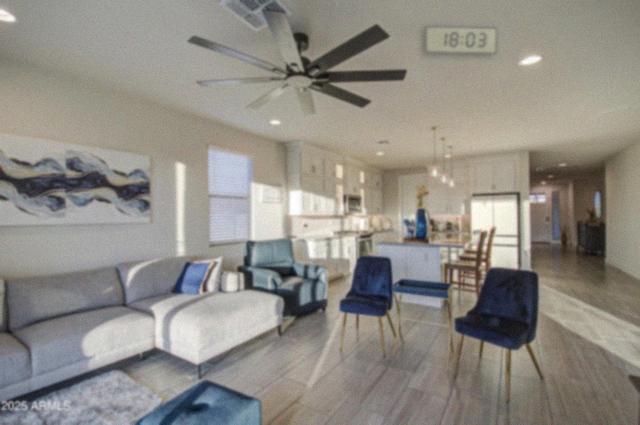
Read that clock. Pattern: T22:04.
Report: T18:03
